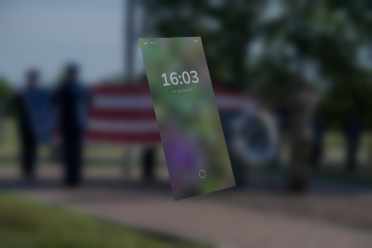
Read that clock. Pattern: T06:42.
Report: T16:03
